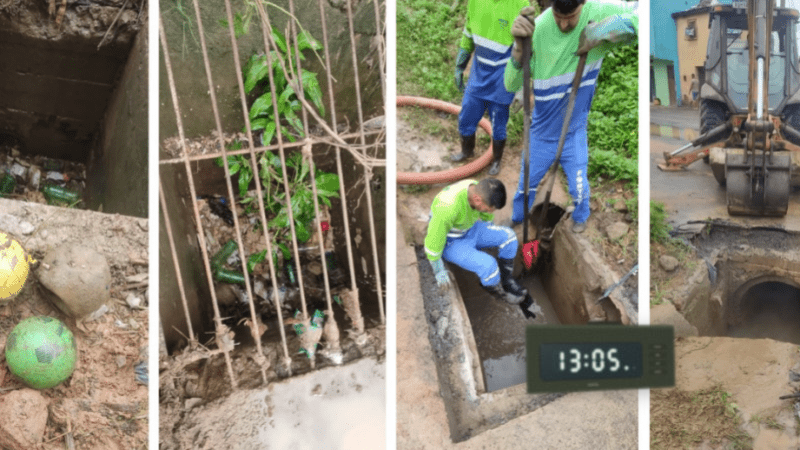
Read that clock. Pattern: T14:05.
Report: T13:05
